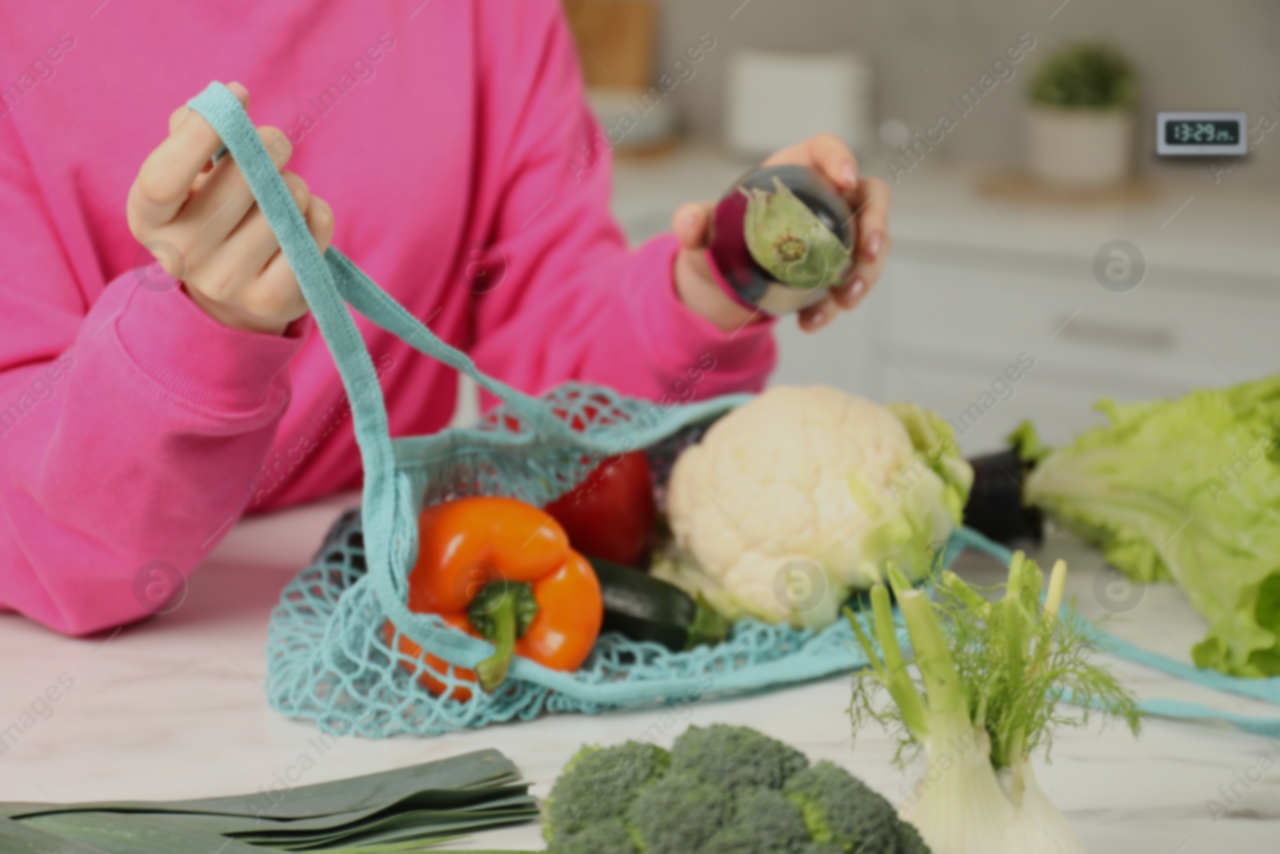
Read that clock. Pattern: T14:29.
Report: T13:29
